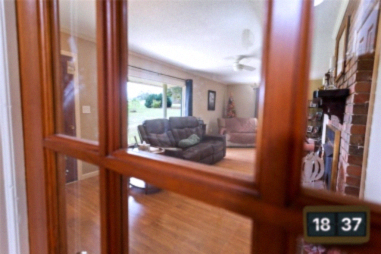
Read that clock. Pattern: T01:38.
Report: T18:37
